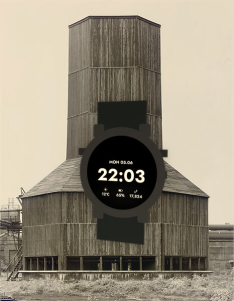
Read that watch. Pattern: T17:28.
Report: T22:03
